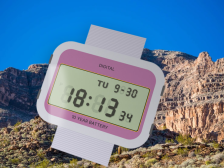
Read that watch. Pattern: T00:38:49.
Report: T18:13:34
